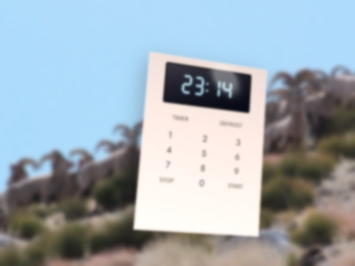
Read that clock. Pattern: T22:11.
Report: T23:14
